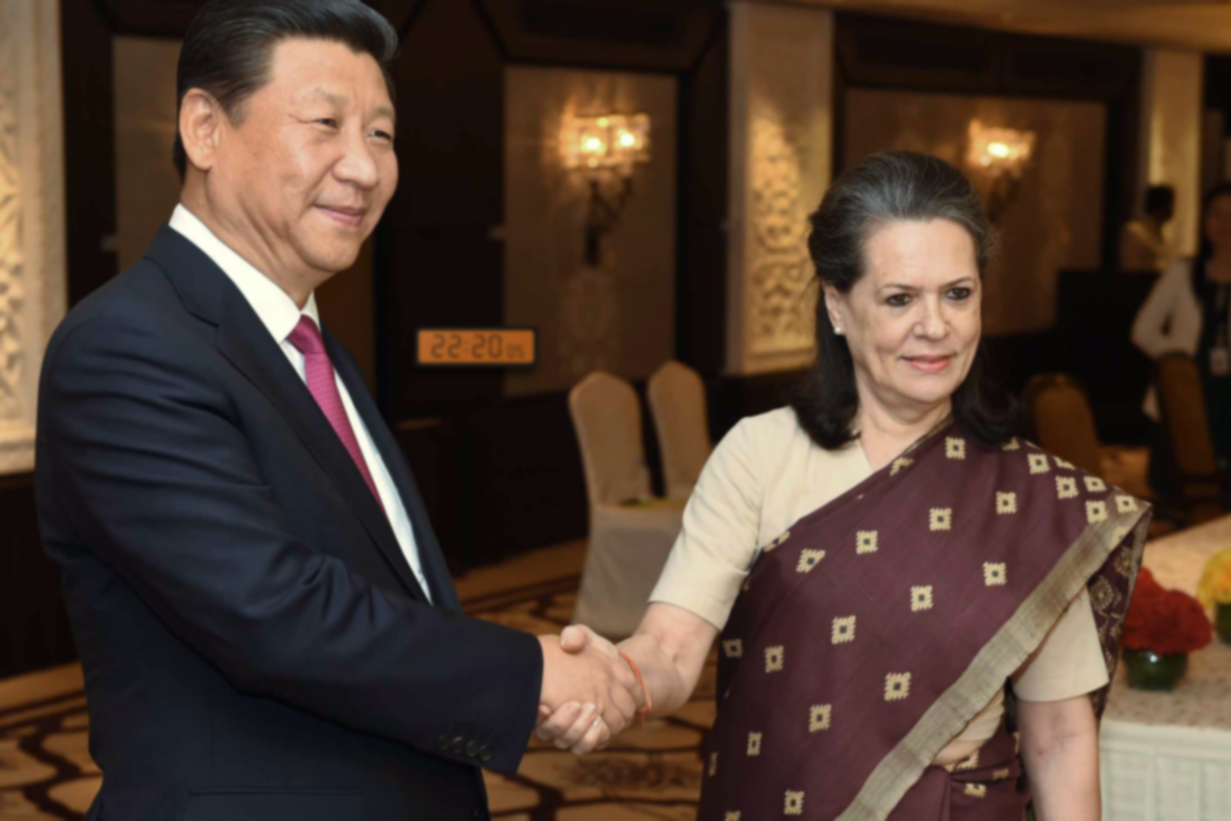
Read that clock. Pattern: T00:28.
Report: T22:20
